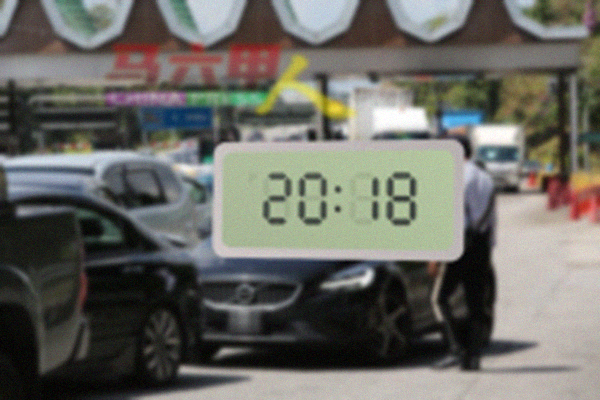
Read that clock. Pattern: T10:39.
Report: T20:18
